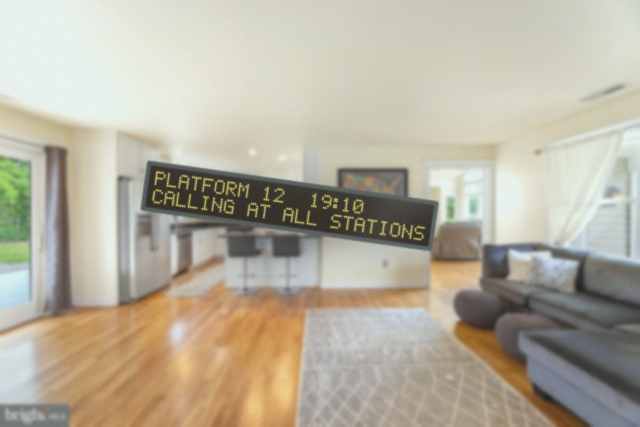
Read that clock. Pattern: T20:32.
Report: T19:10
